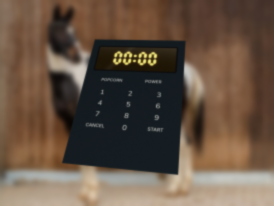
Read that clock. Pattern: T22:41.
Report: T00:00
